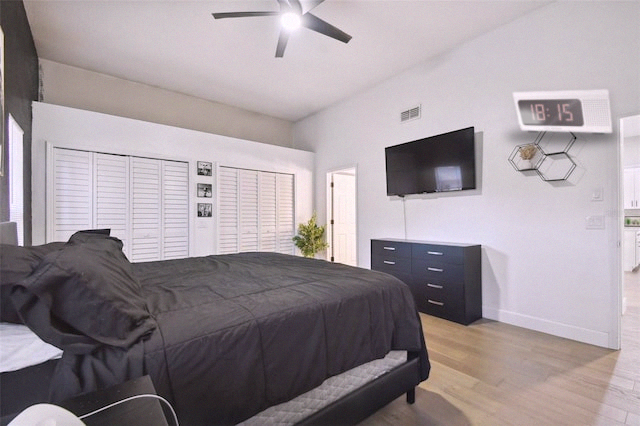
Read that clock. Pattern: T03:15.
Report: T18:15
